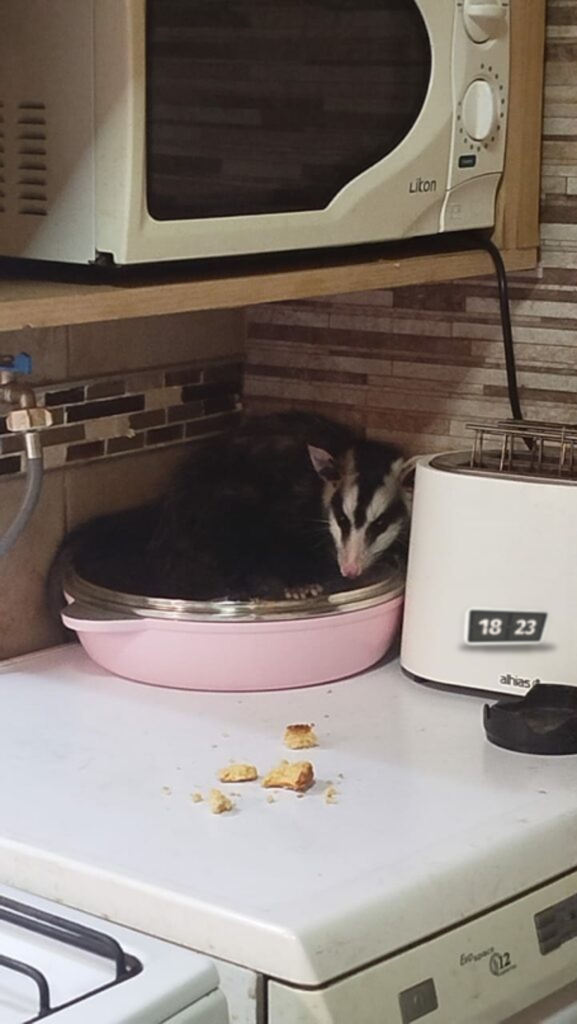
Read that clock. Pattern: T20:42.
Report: T18:23
